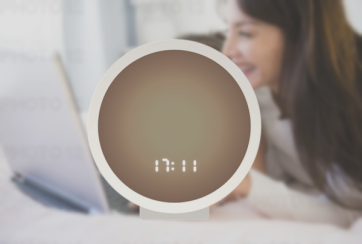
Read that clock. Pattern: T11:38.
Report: T17:11
